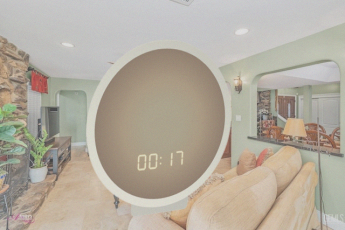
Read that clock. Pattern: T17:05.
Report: T00:17
